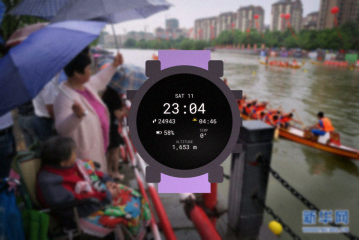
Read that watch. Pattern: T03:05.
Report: T23:04
